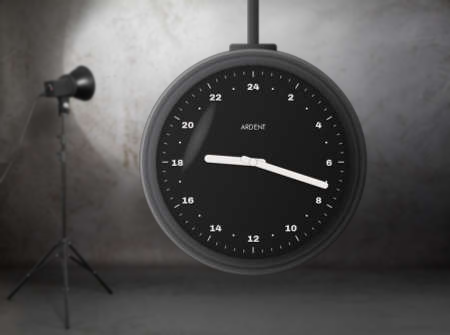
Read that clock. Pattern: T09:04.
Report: T18:18
